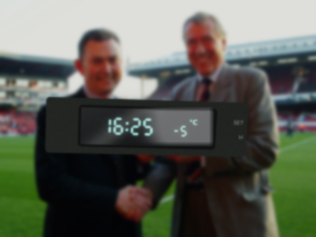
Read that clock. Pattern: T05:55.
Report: T16:25
